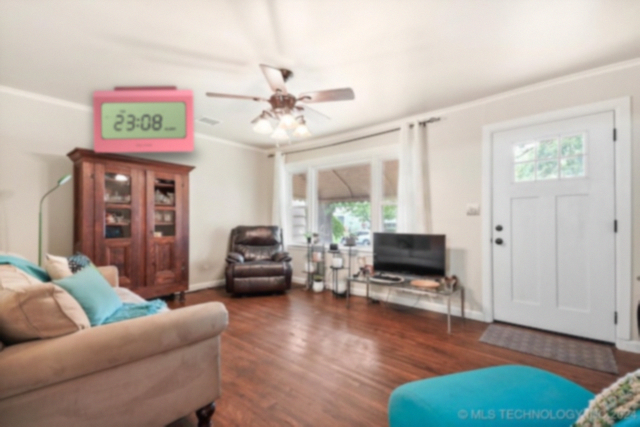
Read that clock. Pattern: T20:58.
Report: T23:08
